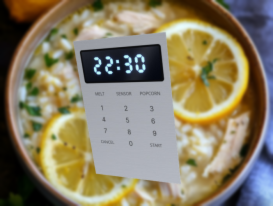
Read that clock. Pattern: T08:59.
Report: T22:30
